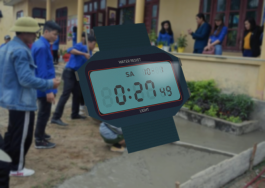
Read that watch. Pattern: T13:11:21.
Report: T00:27:49
